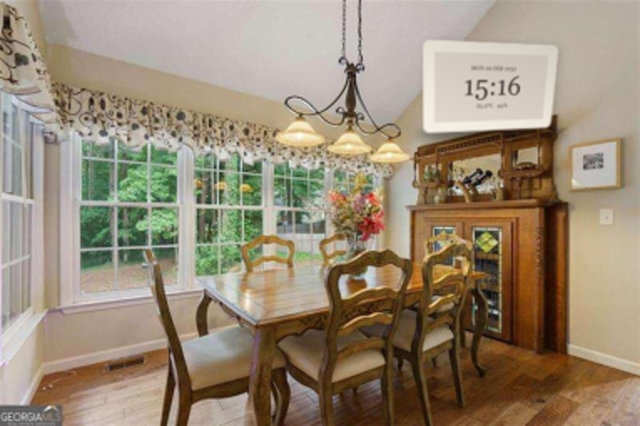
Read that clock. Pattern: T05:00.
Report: T15:16
